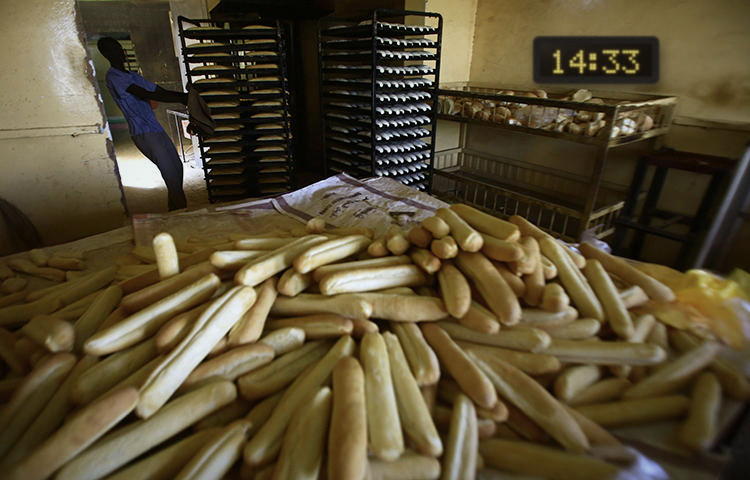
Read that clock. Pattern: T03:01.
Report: T14:33
